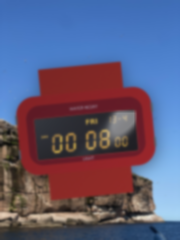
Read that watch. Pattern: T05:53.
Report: T00:08
